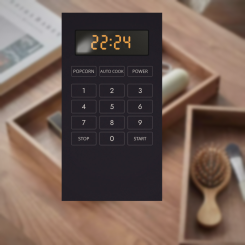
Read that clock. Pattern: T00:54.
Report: T22:24
